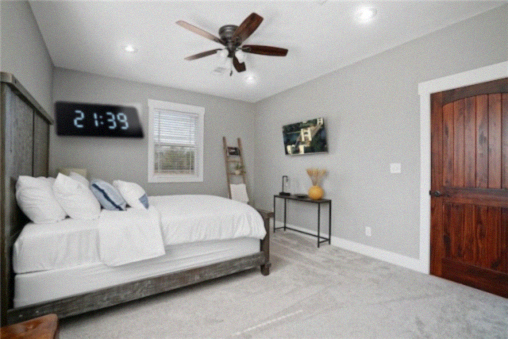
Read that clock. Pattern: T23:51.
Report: T21:39
